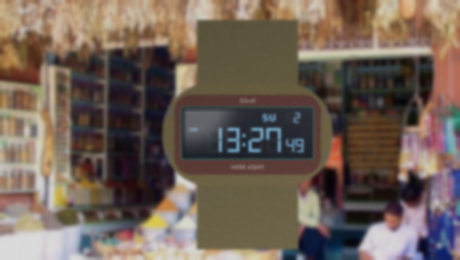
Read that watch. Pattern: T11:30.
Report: T13:27
